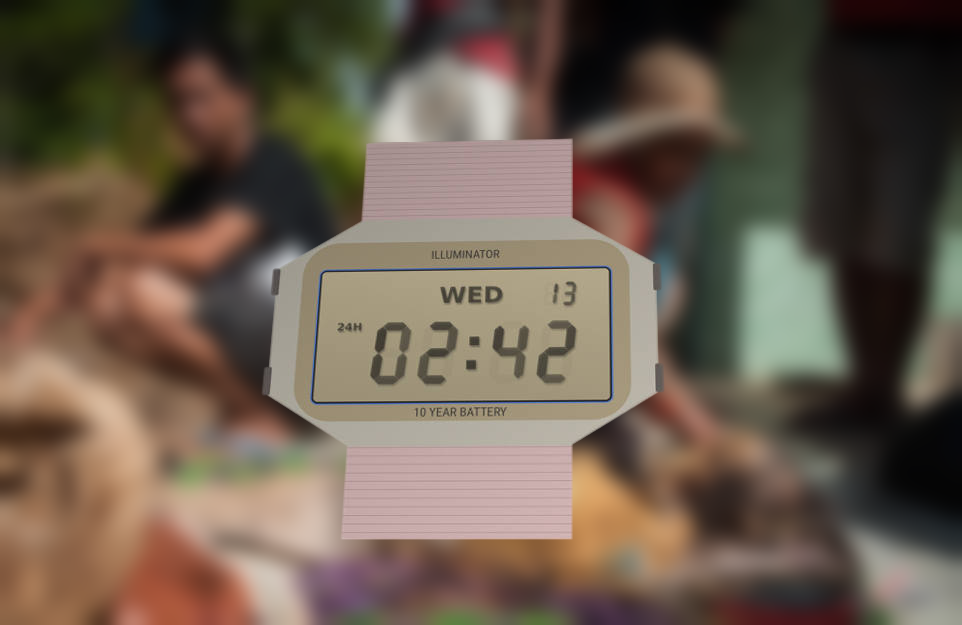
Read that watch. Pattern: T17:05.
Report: T02:42
